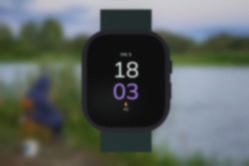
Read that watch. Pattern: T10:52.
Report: T18:03
